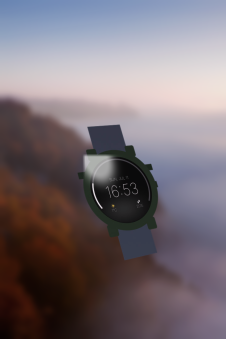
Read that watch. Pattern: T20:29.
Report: T16:53
